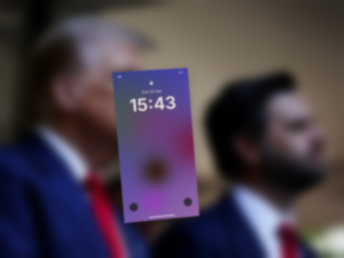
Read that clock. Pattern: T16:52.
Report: T15:43
